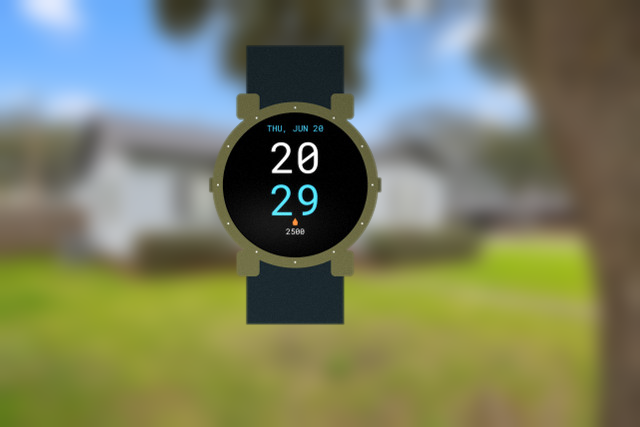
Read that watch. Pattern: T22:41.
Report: T20:29
